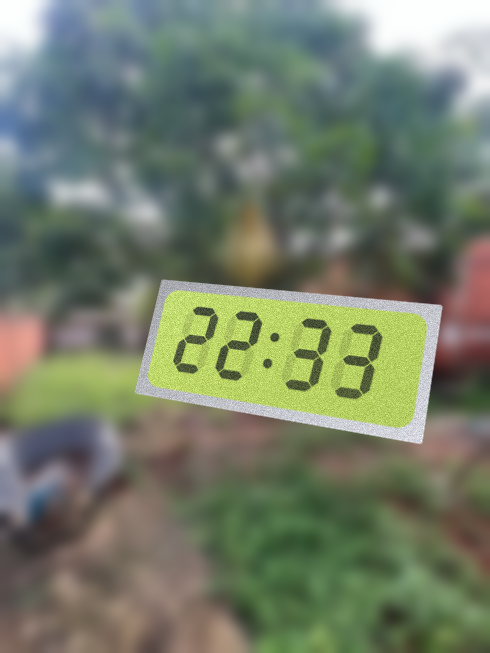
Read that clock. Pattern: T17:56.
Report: T22:33
